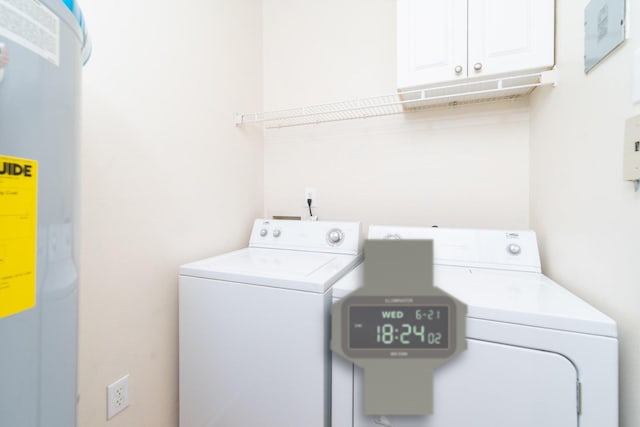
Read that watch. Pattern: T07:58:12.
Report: T18:24:02
